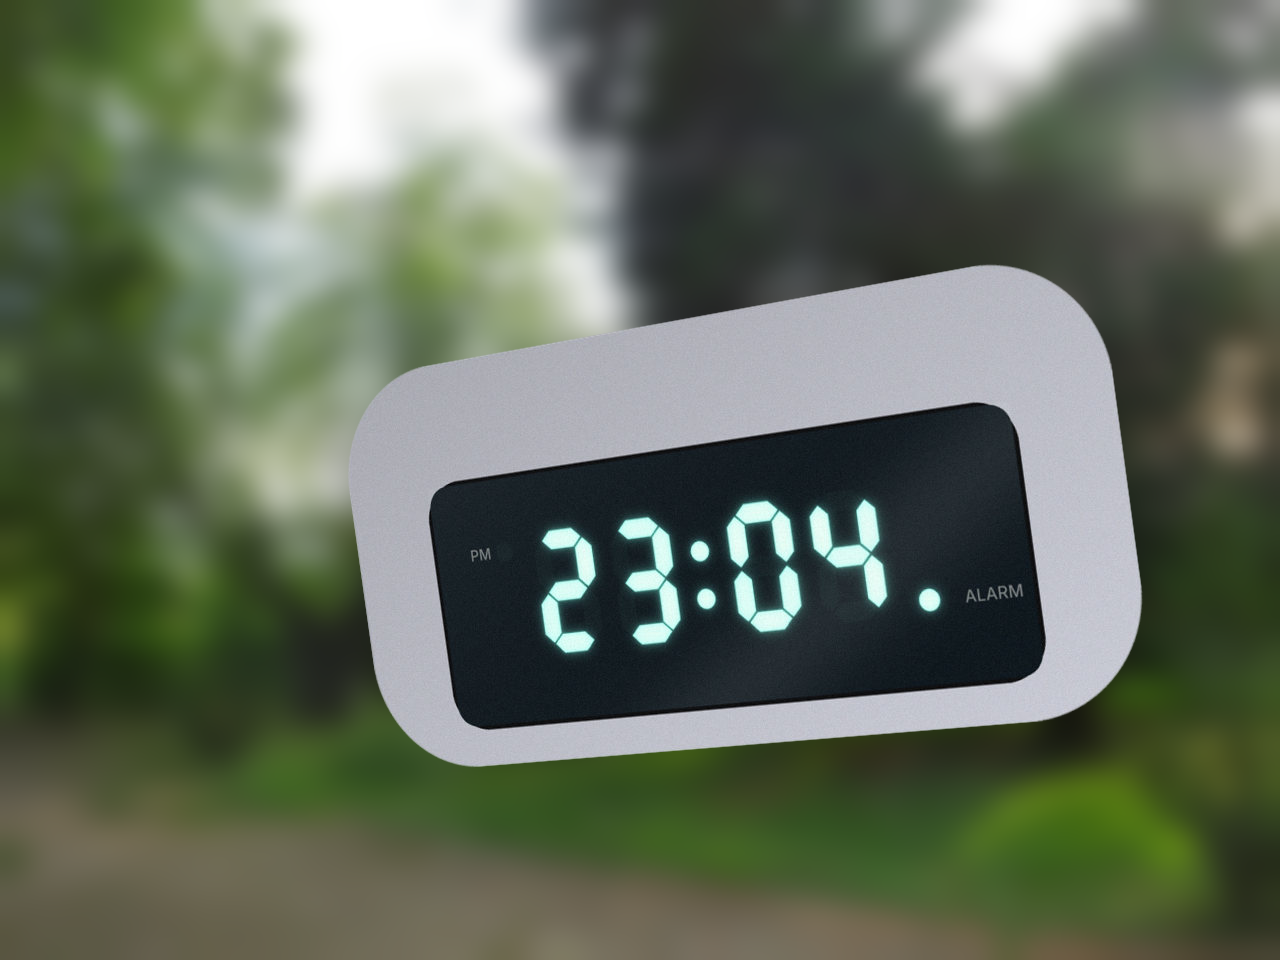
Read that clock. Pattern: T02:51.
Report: T23:04
